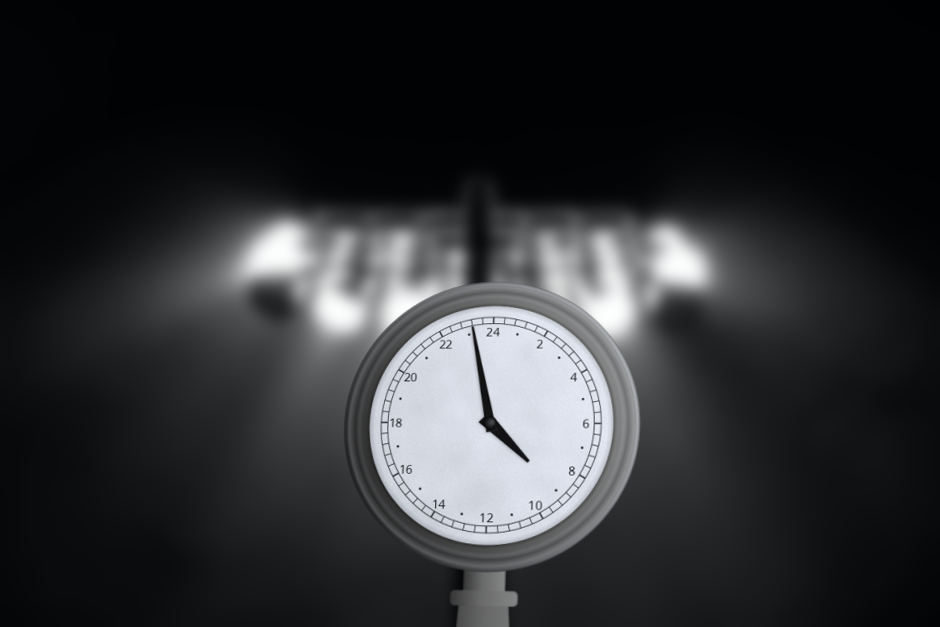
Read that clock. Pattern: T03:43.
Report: T08:58
